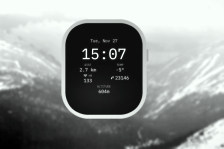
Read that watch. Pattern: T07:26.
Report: T15:07
